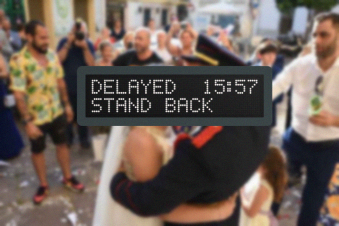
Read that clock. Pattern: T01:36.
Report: T15:57
